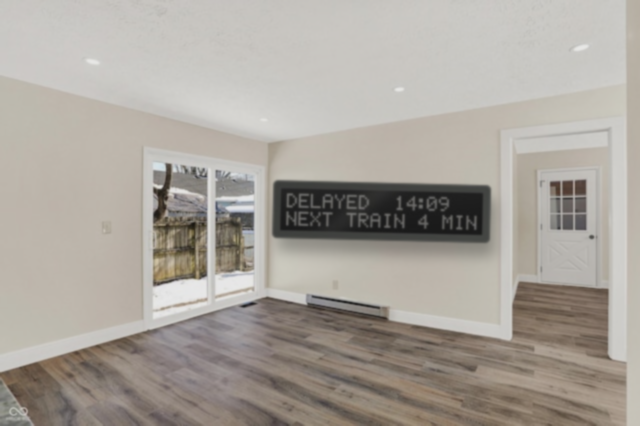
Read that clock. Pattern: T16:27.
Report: T14:09
